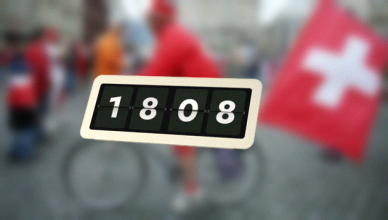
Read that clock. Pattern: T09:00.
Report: T18:08
